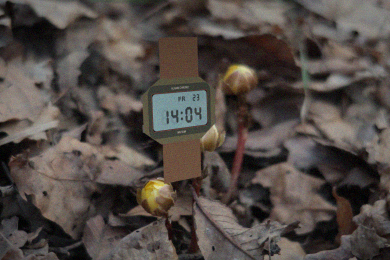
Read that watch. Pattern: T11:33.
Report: T14:04
